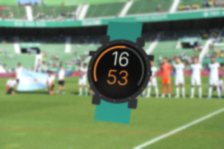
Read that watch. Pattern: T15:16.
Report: T16:53
